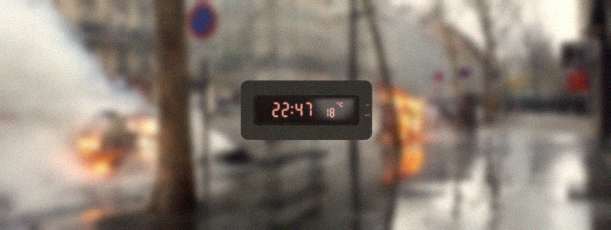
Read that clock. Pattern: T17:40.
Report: T22:47
